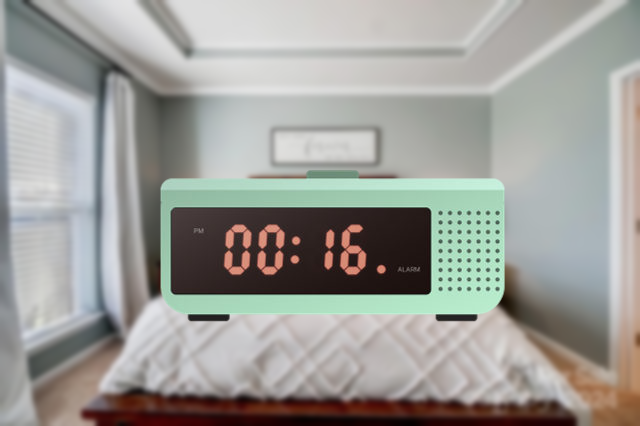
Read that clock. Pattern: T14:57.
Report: T00:16
